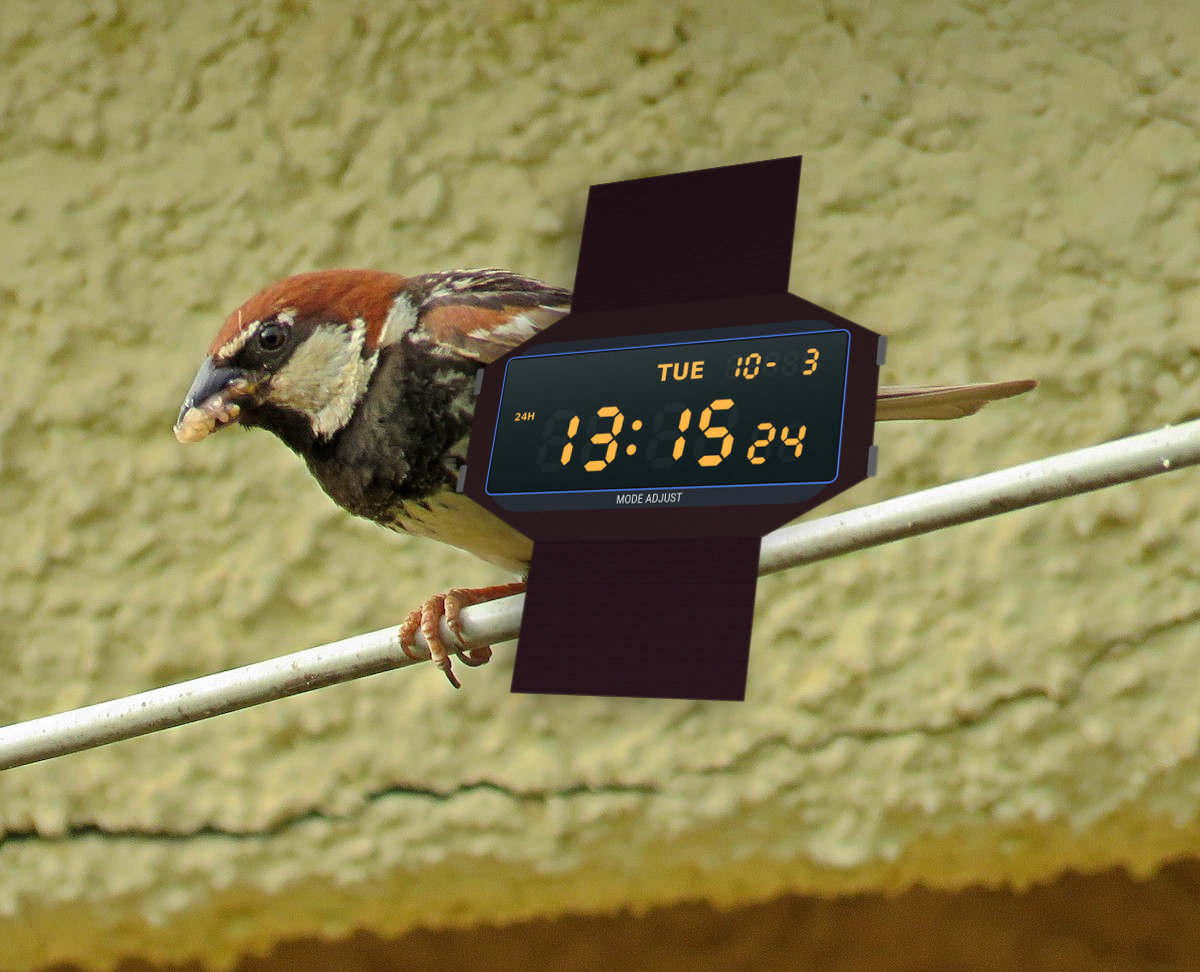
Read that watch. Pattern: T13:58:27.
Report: T13:15:24
